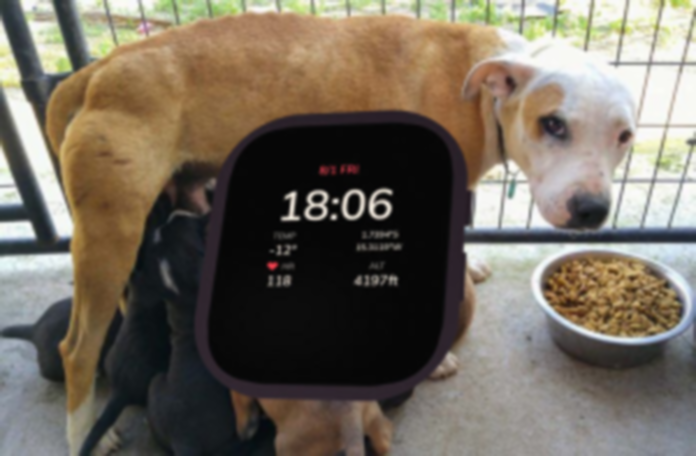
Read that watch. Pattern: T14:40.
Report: T18:06
